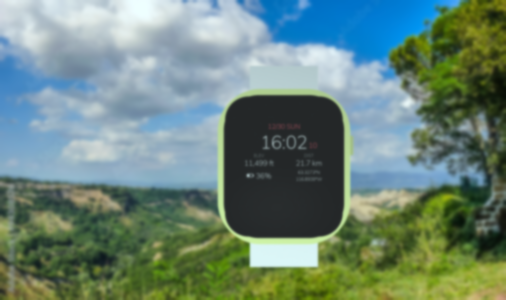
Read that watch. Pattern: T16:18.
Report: T16:02
